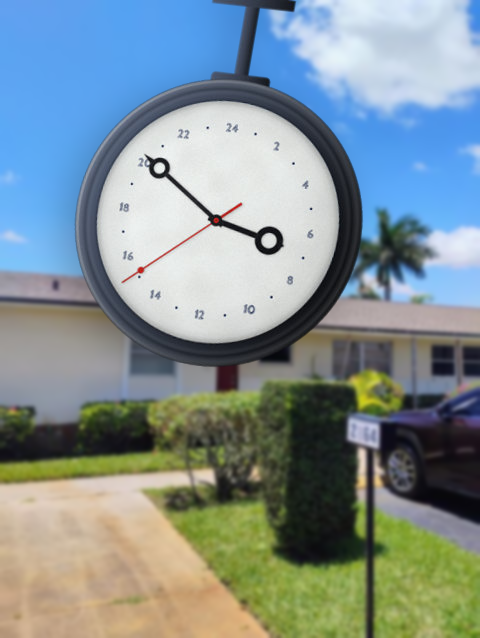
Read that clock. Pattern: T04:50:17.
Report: T06:50:38
